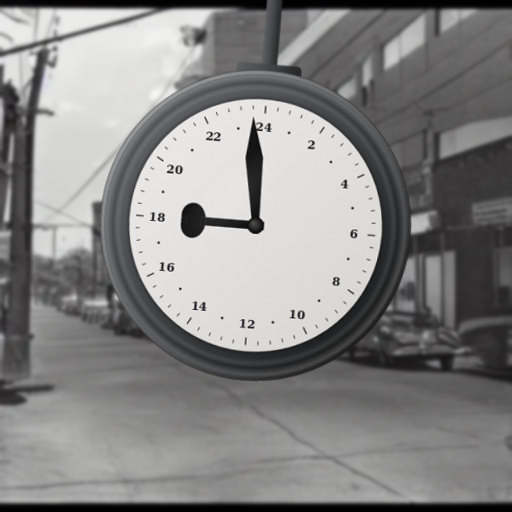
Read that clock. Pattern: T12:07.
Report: T17:59
